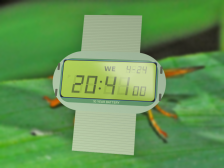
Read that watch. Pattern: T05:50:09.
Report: T20:41:00
